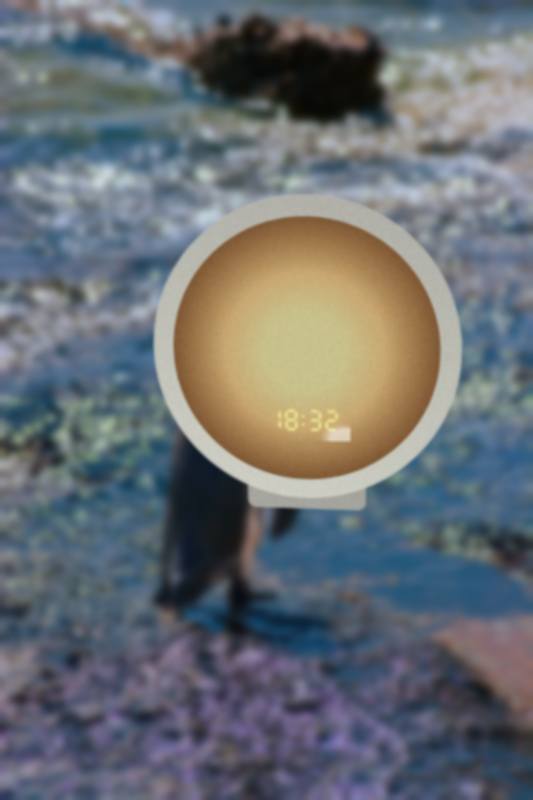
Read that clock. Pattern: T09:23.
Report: T18:32
